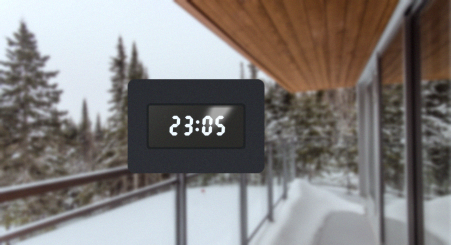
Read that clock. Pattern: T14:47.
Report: T23:05
